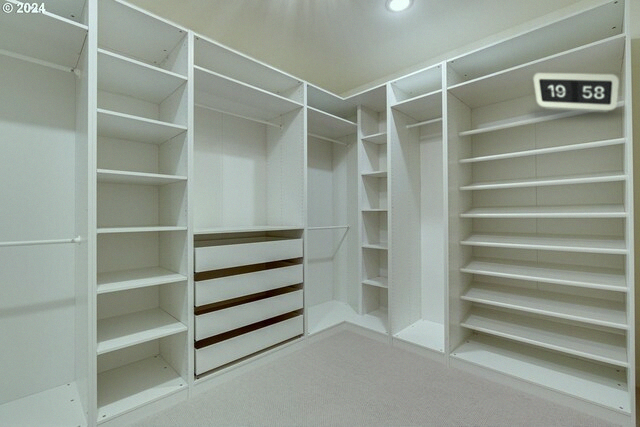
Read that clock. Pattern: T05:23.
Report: T19:58
